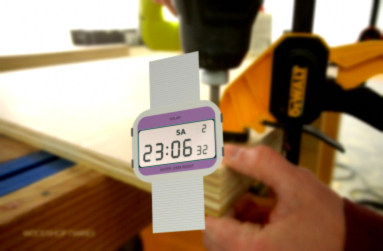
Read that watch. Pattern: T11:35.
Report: T23:06
